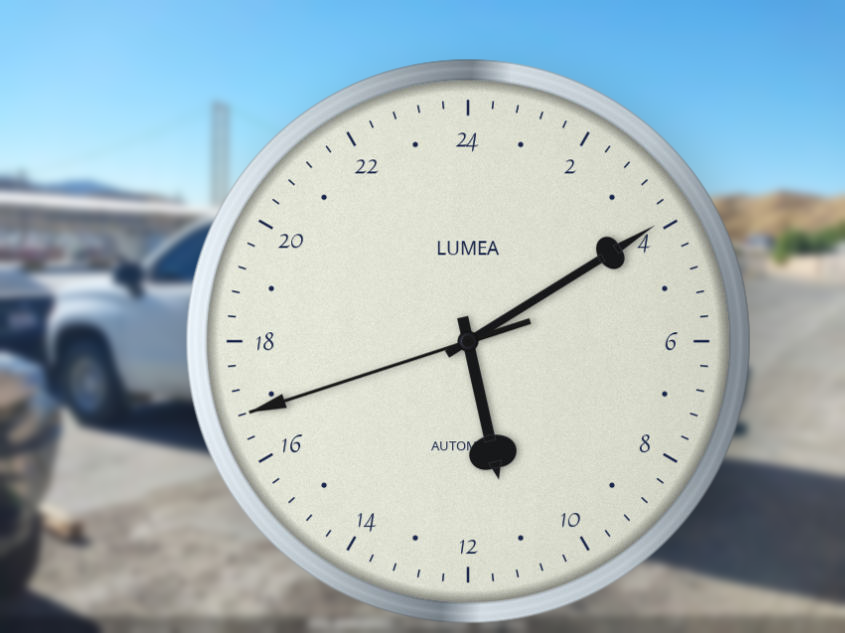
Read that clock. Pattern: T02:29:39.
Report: T11:09:42
